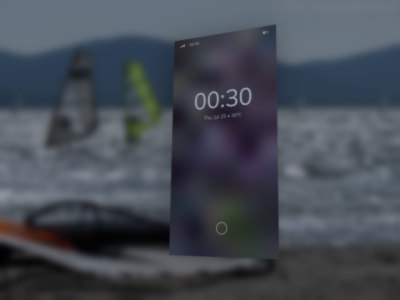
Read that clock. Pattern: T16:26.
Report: T00:30
